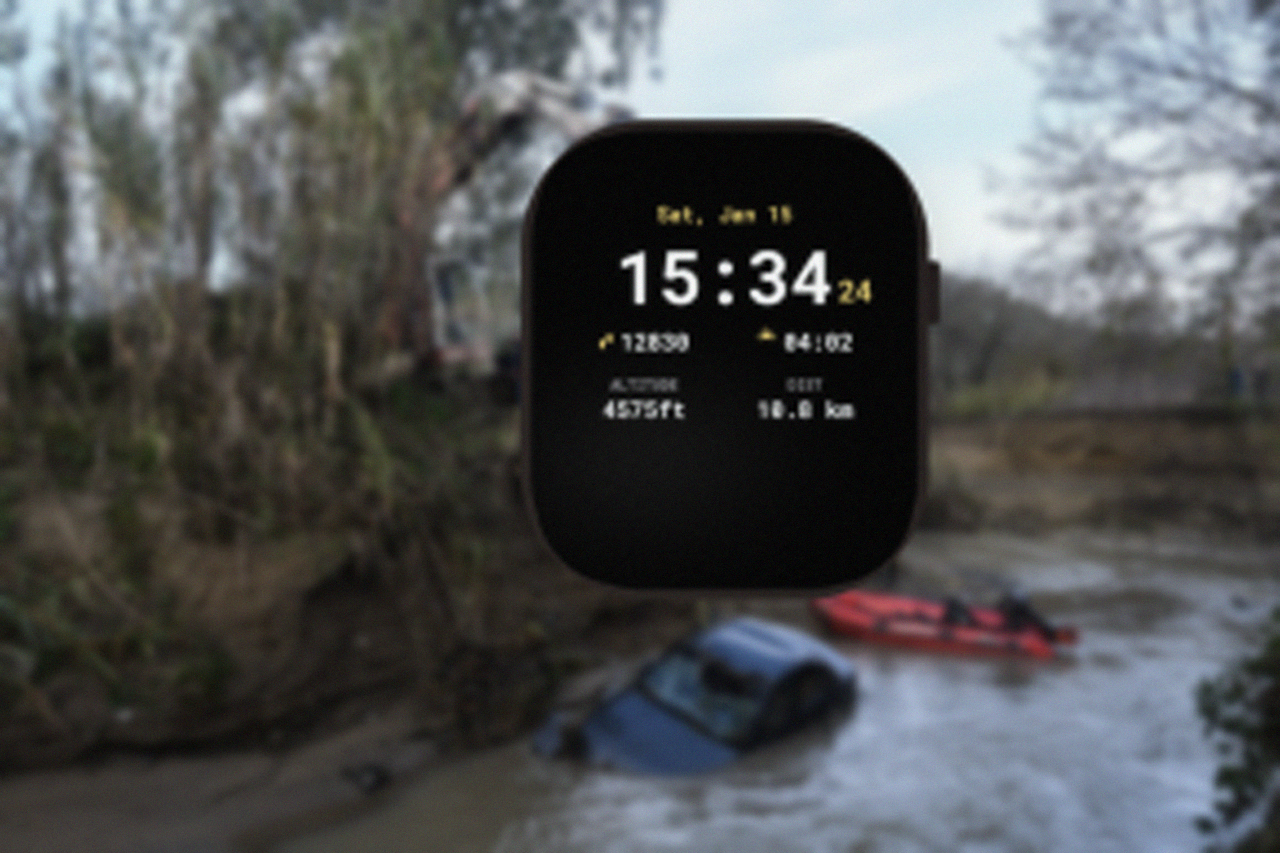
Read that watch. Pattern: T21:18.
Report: T15:34
